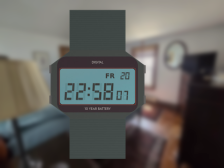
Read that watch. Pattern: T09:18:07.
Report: T22:58:07
